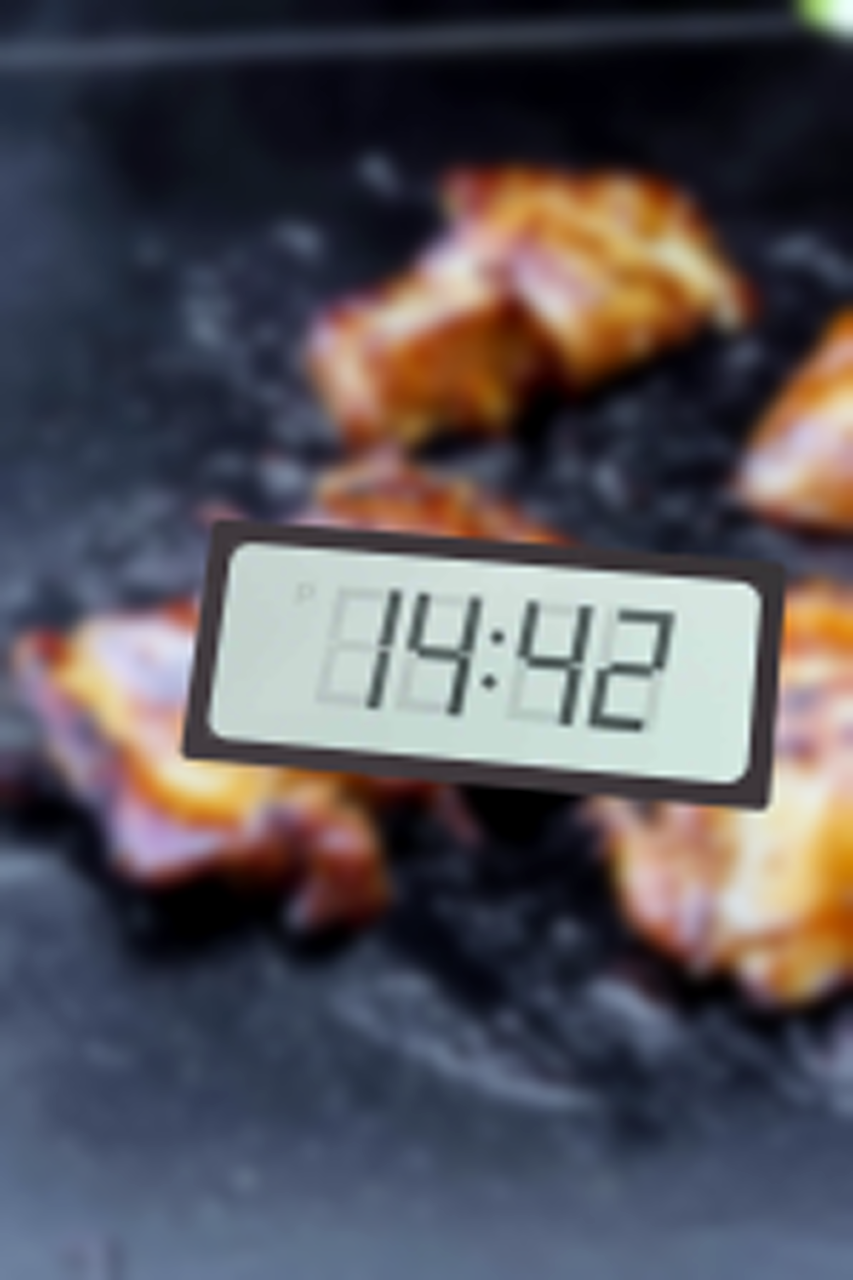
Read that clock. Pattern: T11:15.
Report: T14:42
